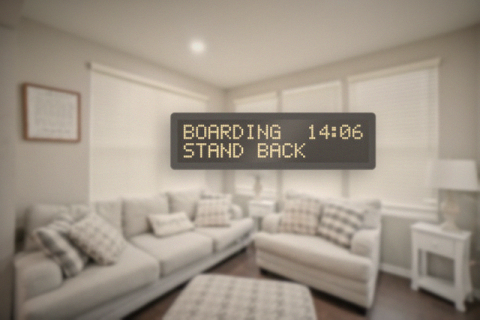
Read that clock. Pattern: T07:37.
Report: T14:06
